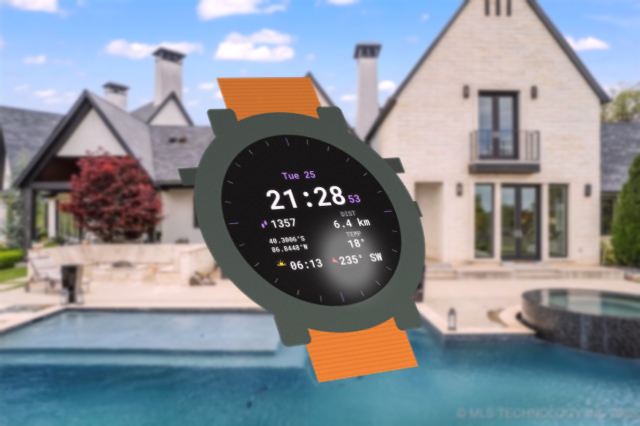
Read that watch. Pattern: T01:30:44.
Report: T21:28:53
